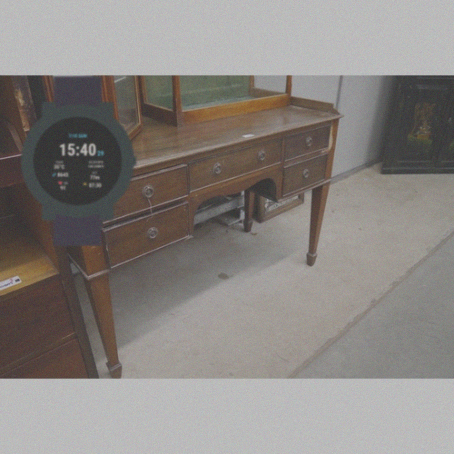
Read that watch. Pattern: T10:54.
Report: T15:40
